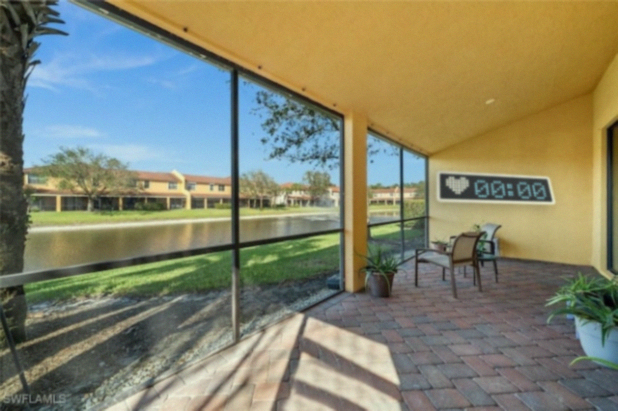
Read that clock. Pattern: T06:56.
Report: T00:00
